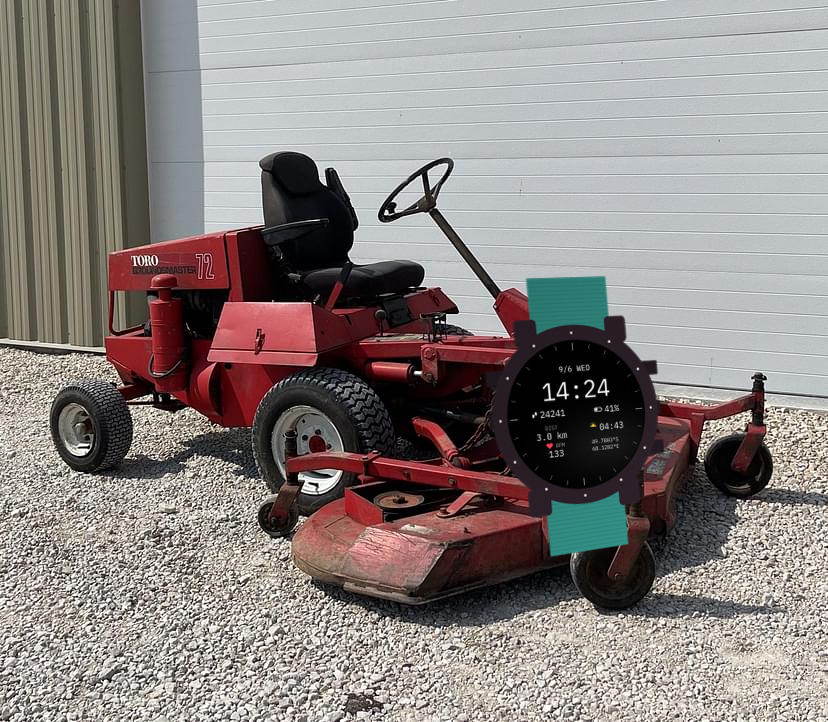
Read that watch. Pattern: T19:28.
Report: T14:24
